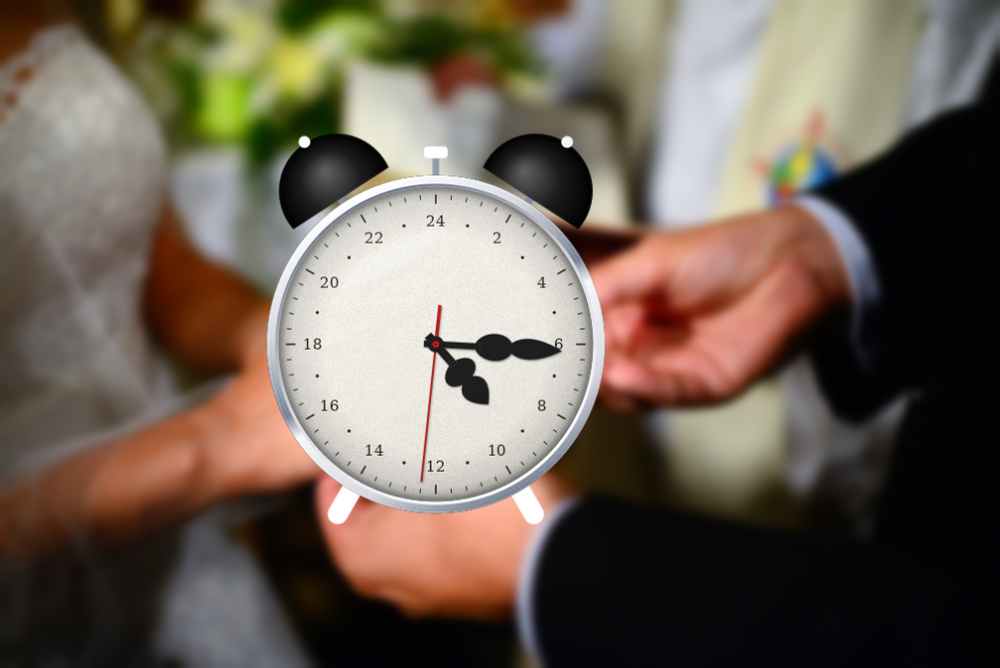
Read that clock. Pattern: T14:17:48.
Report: T09:15:31
